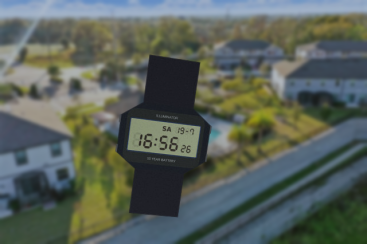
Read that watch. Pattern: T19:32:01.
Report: T16:56:26
